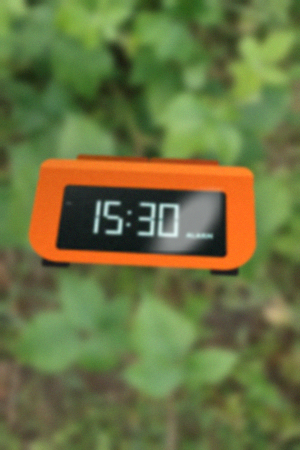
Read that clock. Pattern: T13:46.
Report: T15:30
